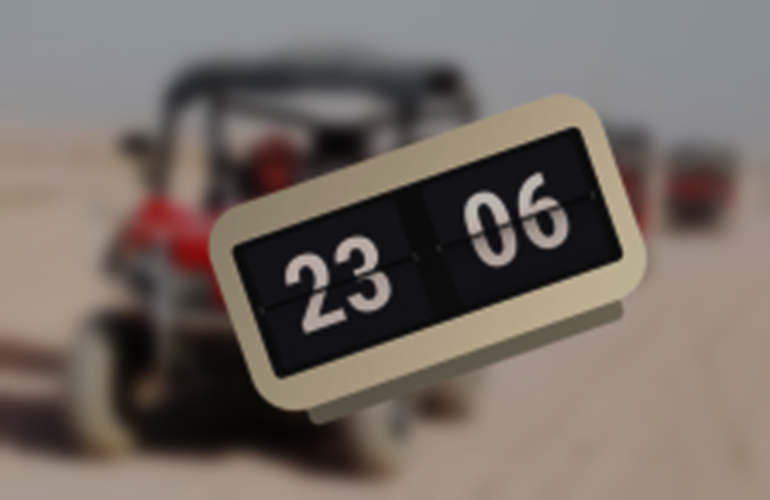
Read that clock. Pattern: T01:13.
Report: T23:06
